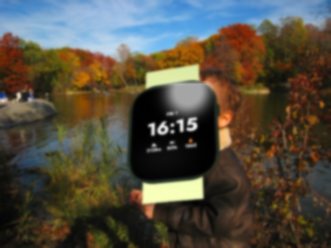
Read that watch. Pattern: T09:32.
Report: T16:15
